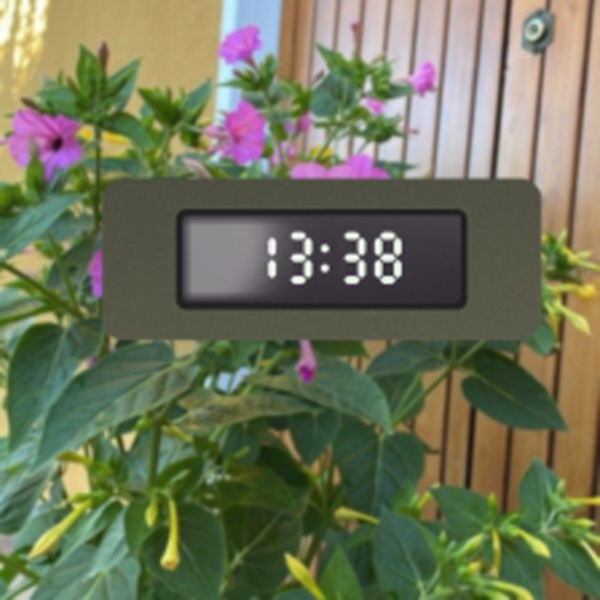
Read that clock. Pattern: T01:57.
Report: T13:38
